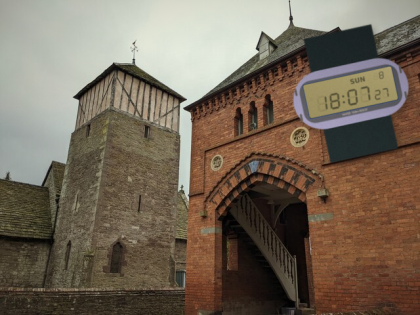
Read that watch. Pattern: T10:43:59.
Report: T18:07:27
